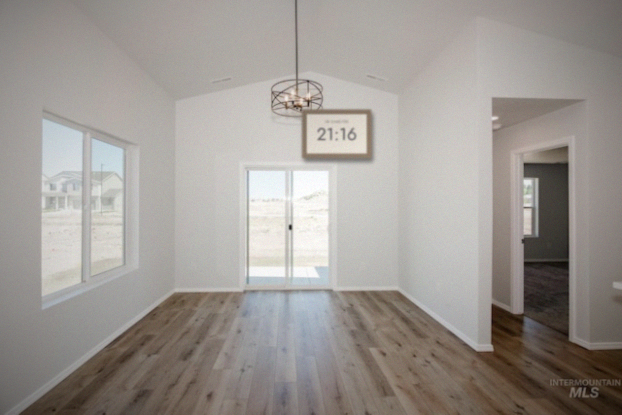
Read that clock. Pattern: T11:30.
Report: T21:16
